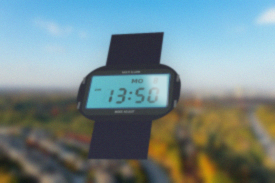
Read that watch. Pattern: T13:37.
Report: T13:50
